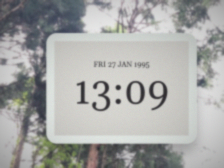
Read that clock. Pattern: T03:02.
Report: T13:09
